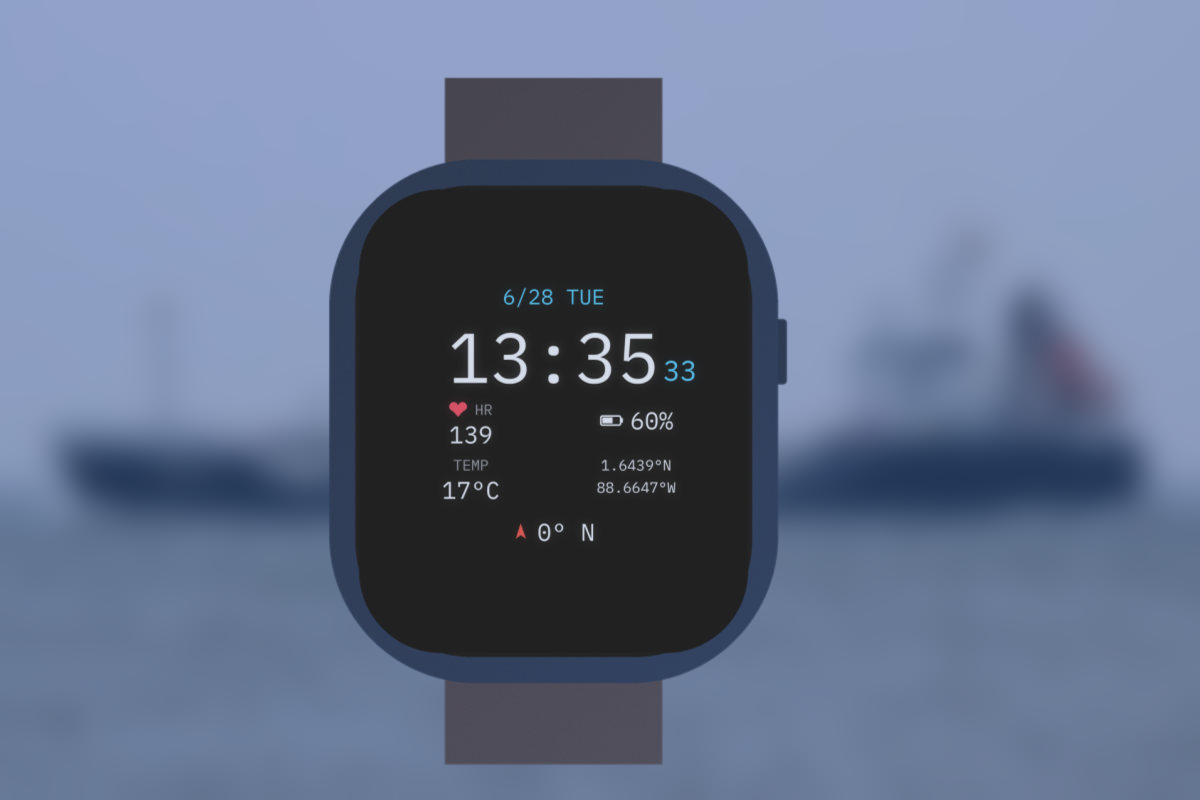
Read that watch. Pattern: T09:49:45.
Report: T13:35:33
